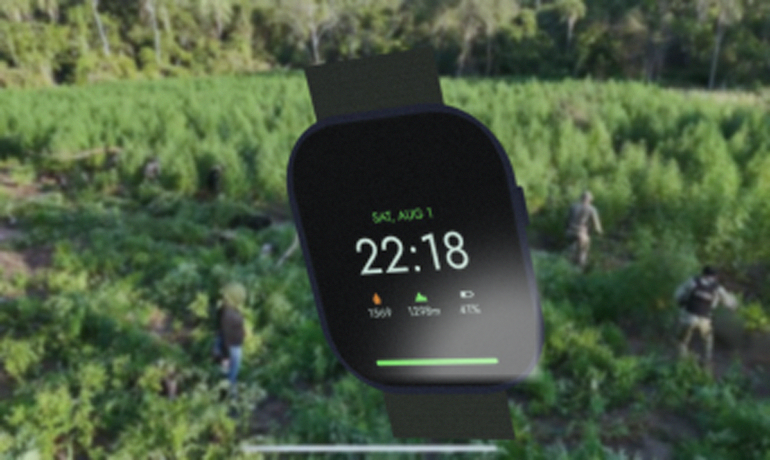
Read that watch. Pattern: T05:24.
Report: T22:18
